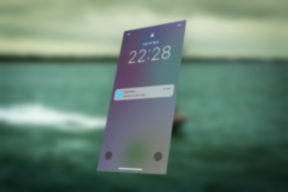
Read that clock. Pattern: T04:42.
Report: T22:28
